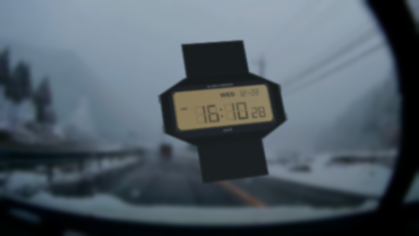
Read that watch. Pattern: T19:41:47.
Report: T16:10:28
